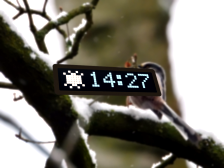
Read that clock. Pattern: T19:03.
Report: T14:27
